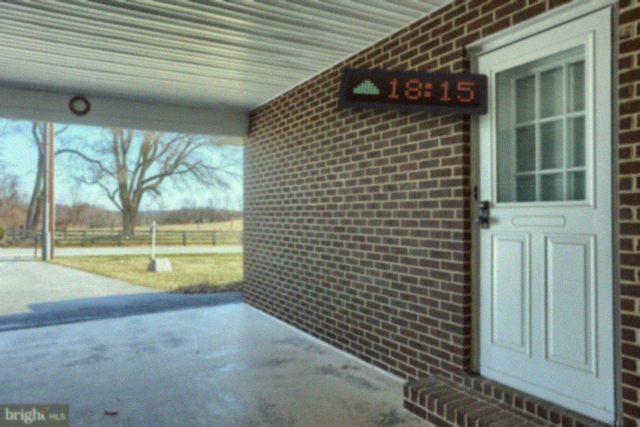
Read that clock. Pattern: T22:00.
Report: T18:15
